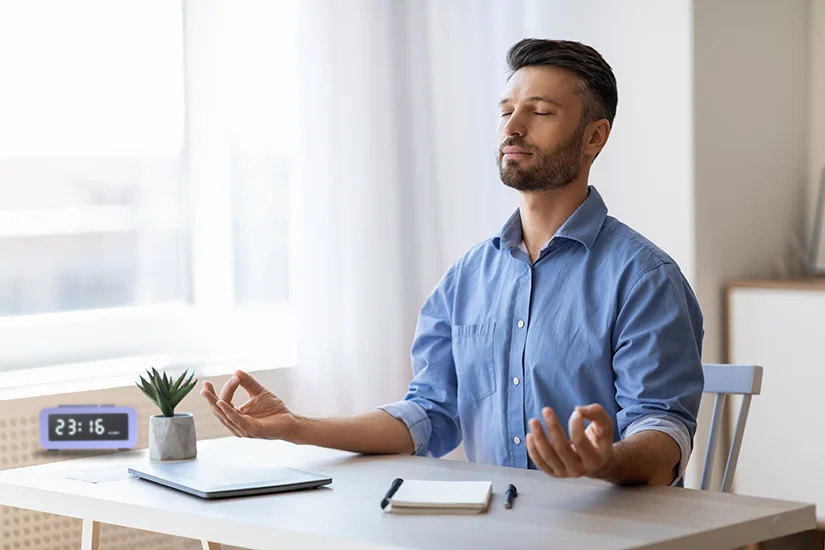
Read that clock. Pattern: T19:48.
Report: T23:16
